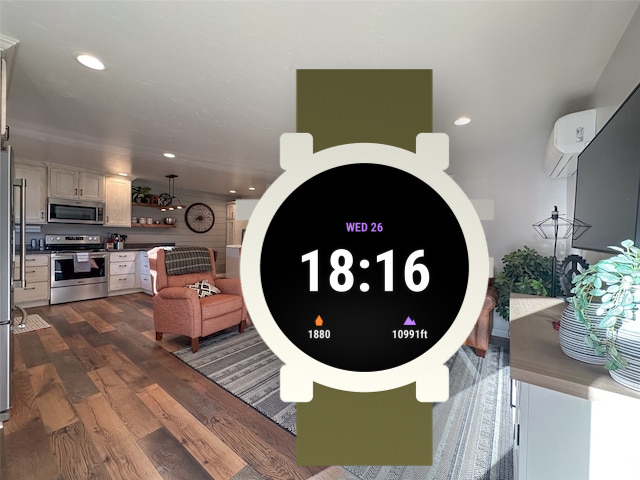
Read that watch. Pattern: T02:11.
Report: T18:16
